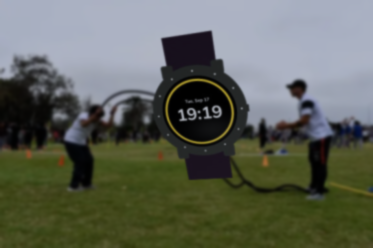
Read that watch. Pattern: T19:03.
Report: T19:19
